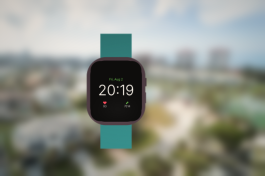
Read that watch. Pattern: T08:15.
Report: T20:19
